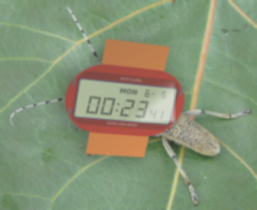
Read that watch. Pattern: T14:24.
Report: T00:23
